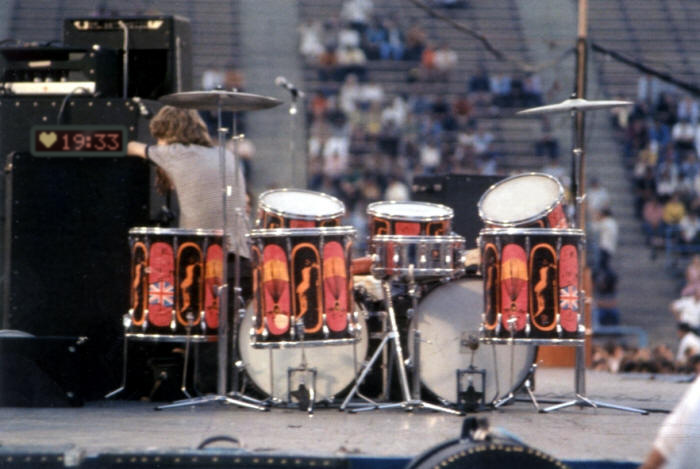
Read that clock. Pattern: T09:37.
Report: T19:33
